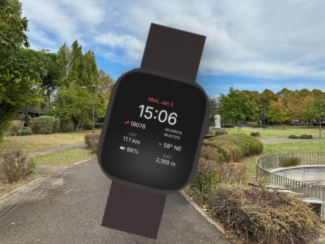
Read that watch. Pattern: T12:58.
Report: T15:06
